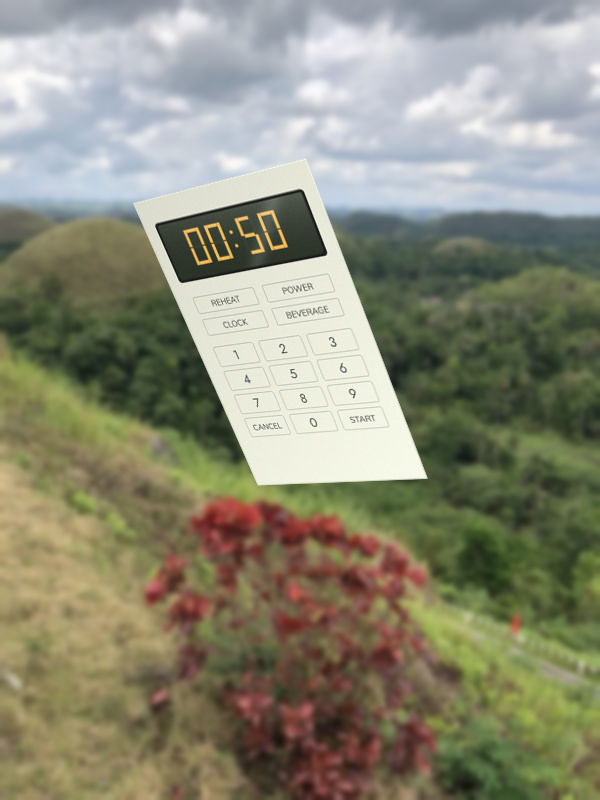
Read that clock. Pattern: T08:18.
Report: T00:50
